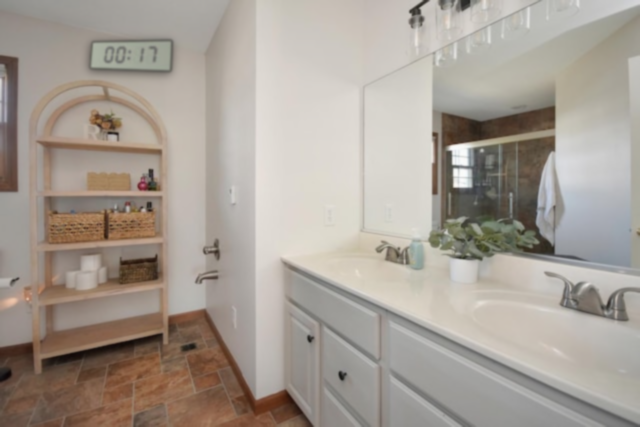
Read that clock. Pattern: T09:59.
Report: T00:17
